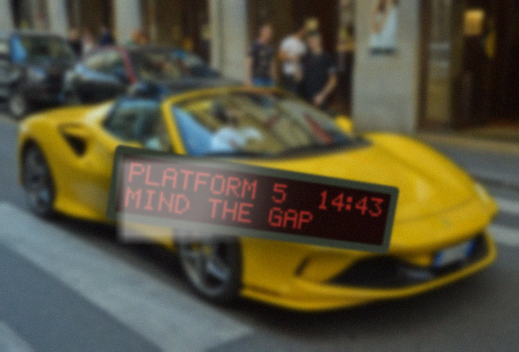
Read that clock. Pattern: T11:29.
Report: T14:43
